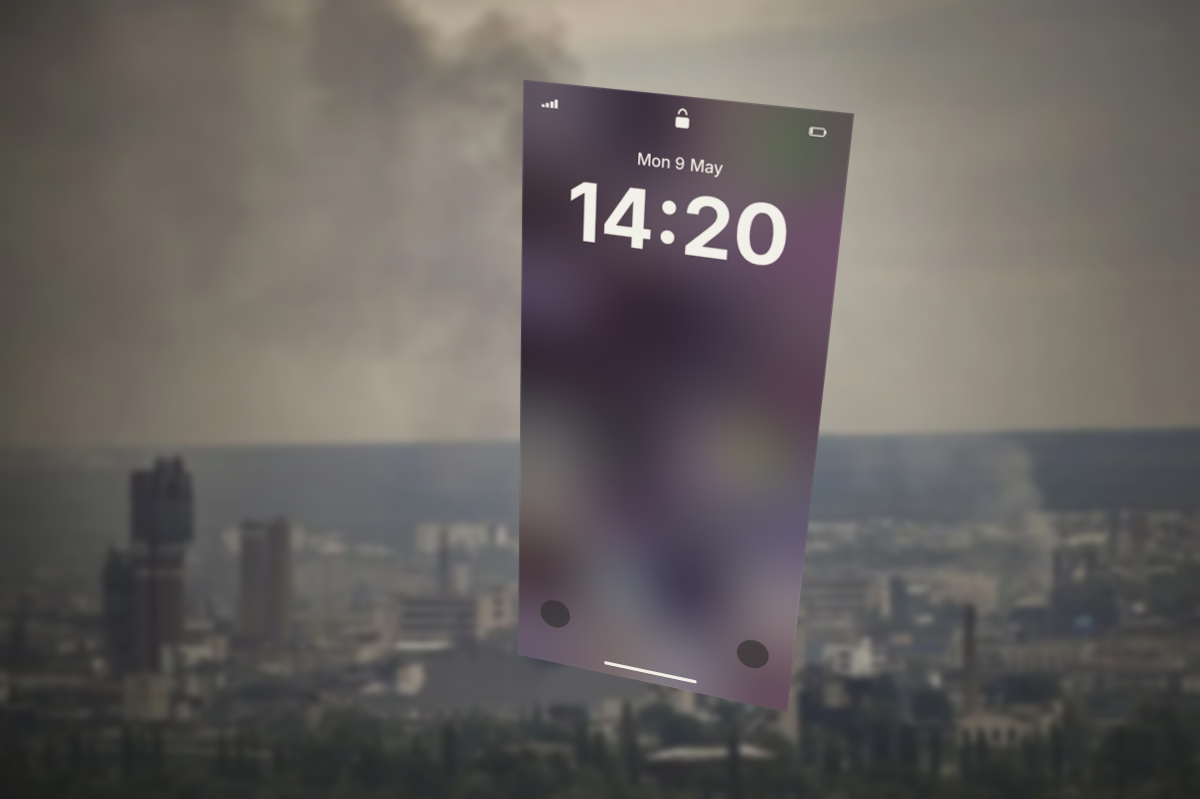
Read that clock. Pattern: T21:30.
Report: T14:20
